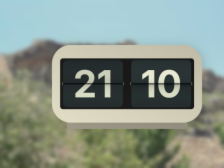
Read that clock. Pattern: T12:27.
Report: T21:10
